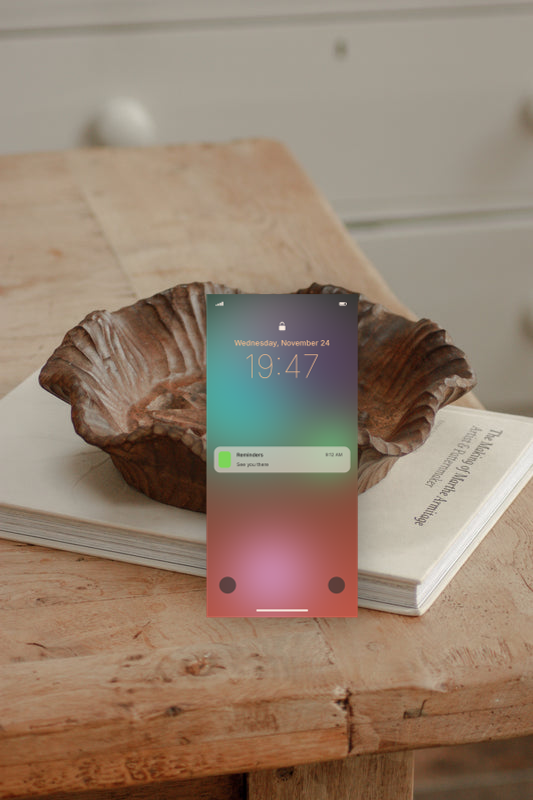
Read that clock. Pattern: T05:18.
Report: T19:47
